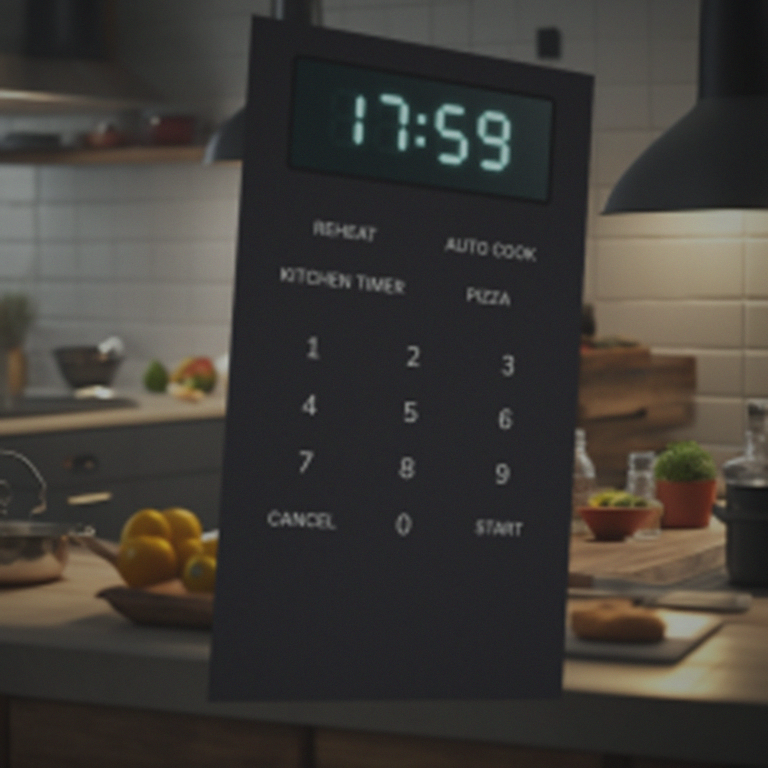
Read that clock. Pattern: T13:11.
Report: T17:59
